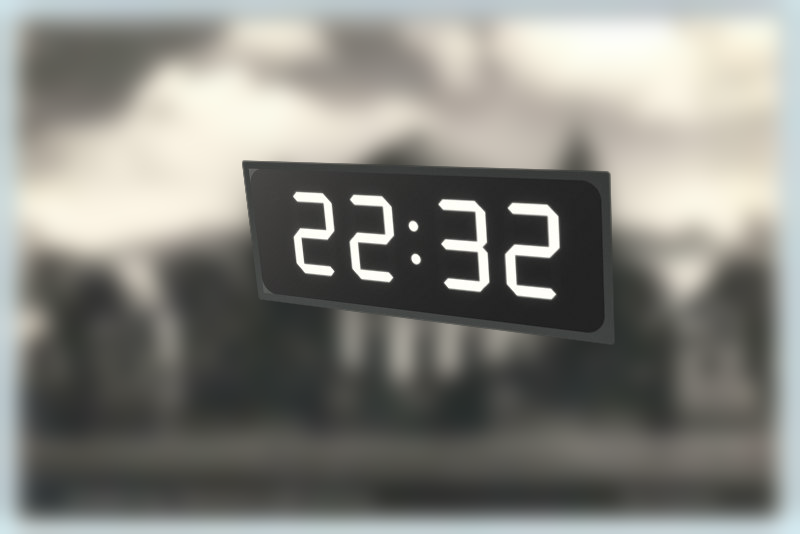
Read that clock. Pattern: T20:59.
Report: T22:32
